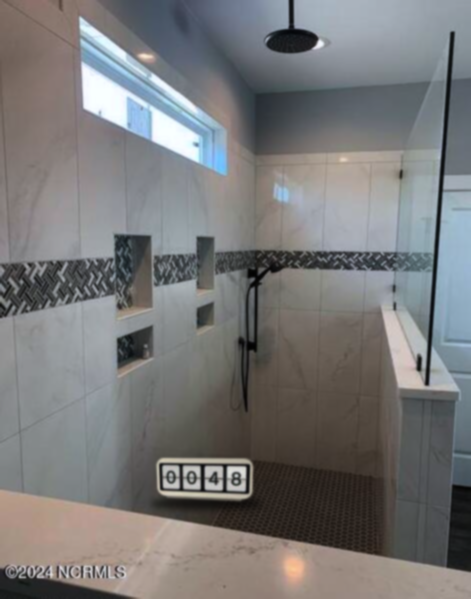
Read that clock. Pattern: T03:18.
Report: T00:48
